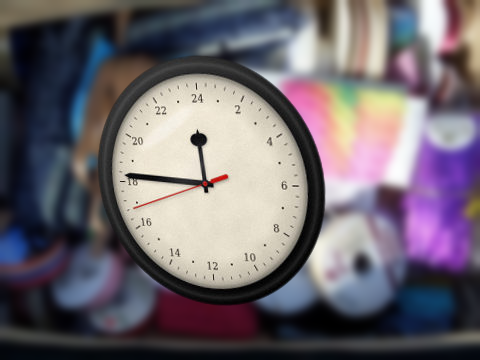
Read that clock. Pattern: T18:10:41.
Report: T23:45:42
